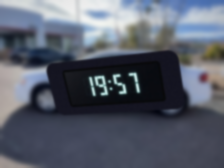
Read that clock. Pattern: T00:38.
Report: T19:57
